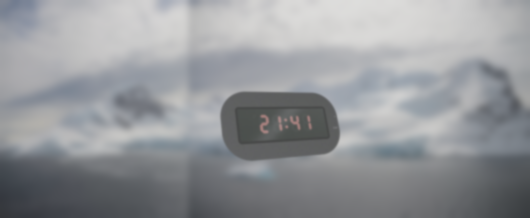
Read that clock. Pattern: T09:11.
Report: T21:41
